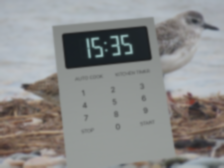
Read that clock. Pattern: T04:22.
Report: T15:35
